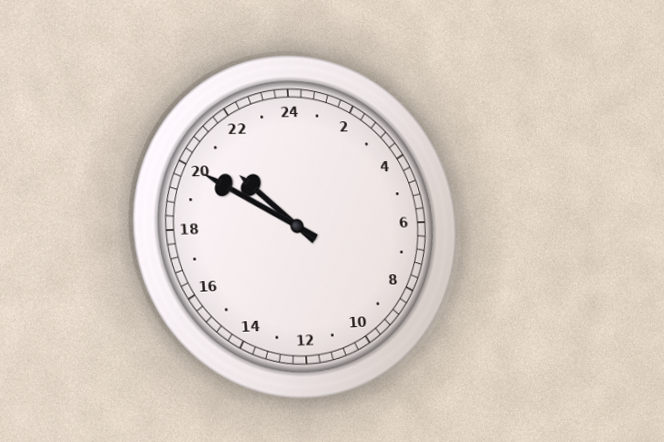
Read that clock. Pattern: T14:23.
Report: T20:50
